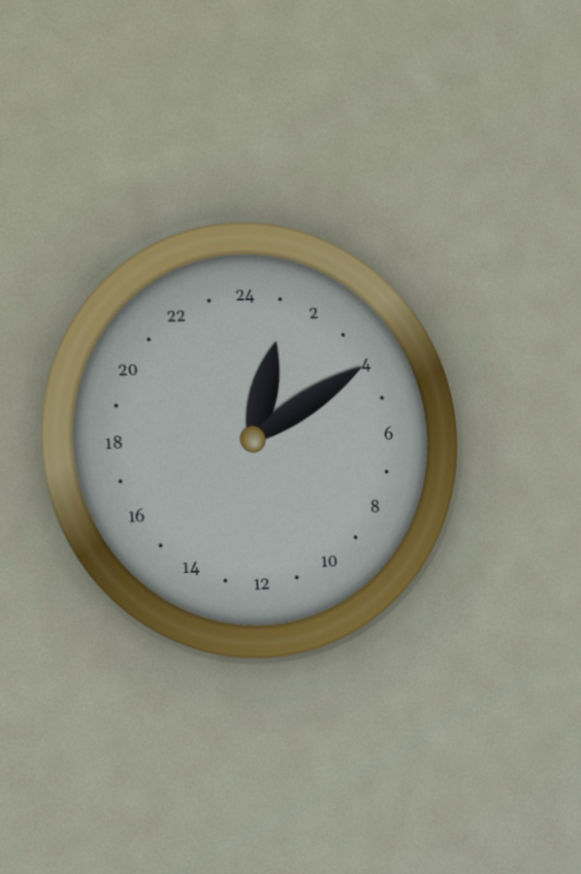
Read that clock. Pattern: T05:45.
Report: T01:10
